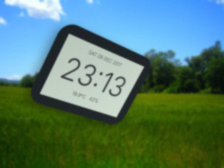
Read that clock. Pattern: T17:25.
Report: T23:13
